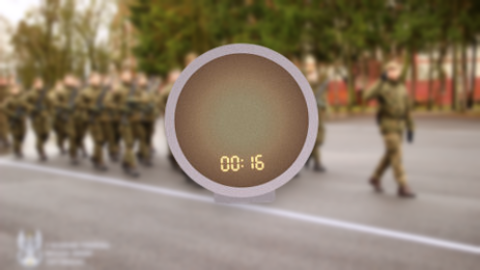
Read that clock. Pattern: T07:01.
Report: T00:16
